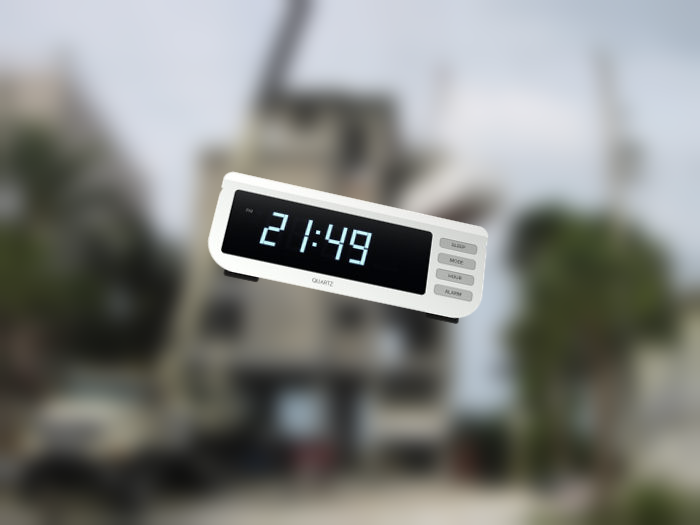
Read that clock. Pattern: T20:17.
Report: T21:49
